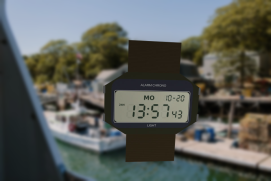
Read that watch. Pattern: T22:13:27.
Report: T13:57:43
